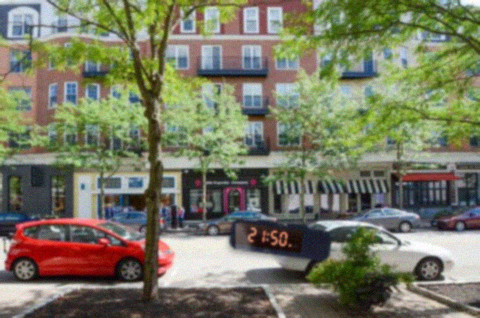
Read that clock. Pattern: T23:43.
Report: T21:50
